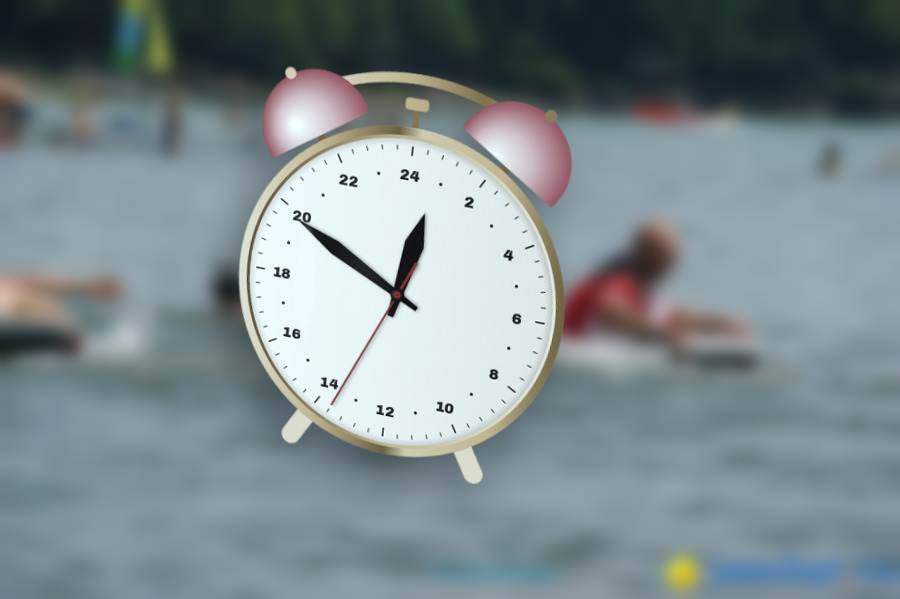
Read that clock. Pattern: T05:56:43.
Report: T00:49:34
